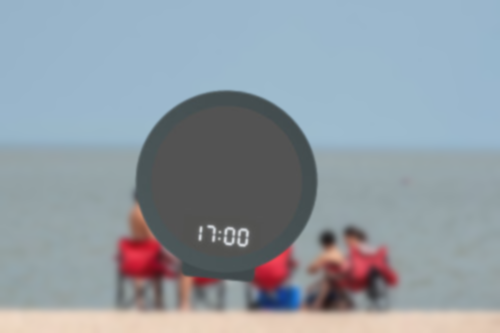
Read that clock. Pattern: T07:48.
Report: T17:00
